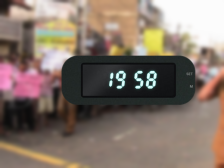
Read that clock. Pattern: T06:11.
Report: T19:58
